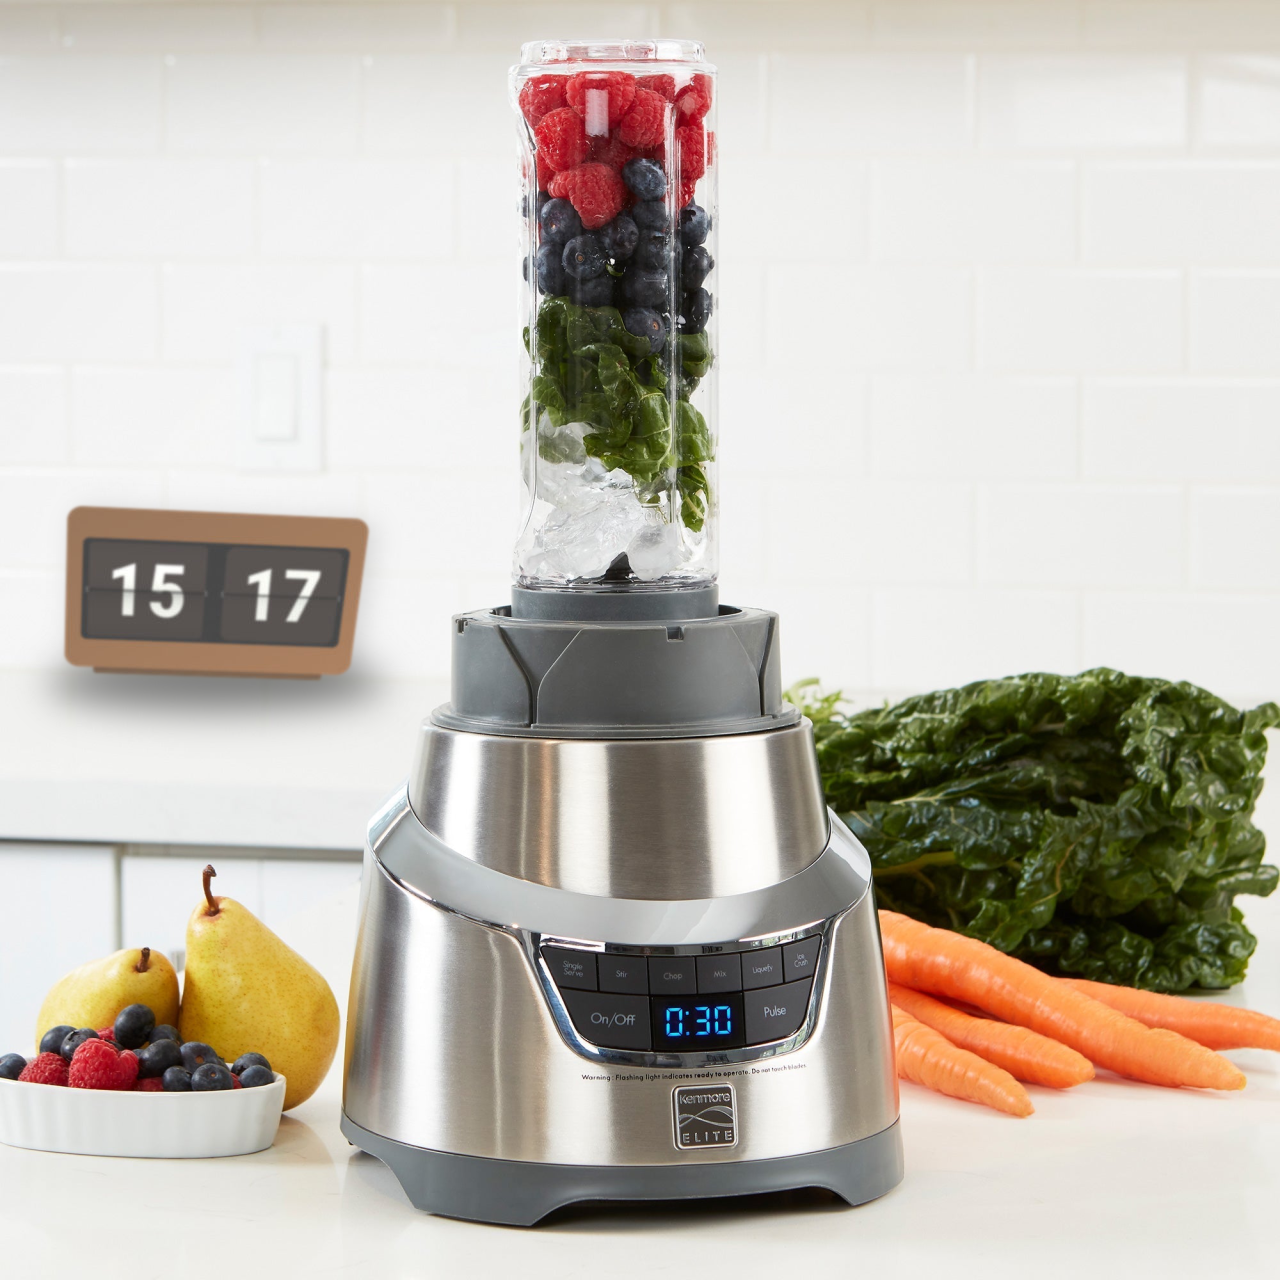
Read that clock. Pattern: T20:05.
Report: T15:17
